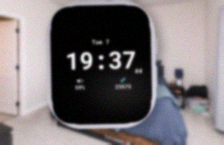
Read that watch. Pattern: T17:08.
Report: T19:37
